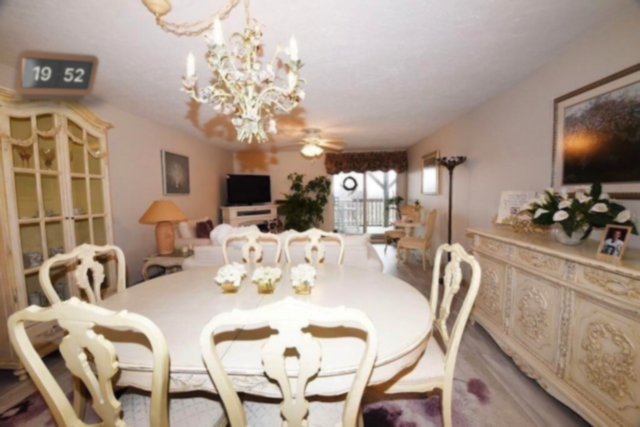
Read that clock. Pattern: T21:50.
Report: T19:52
